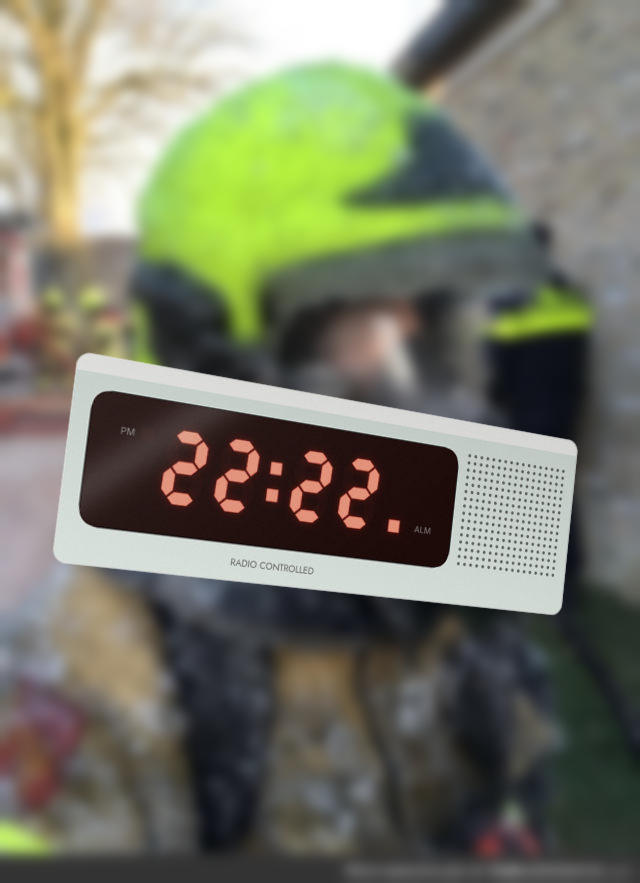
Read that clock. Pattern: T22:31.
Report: T22:22
